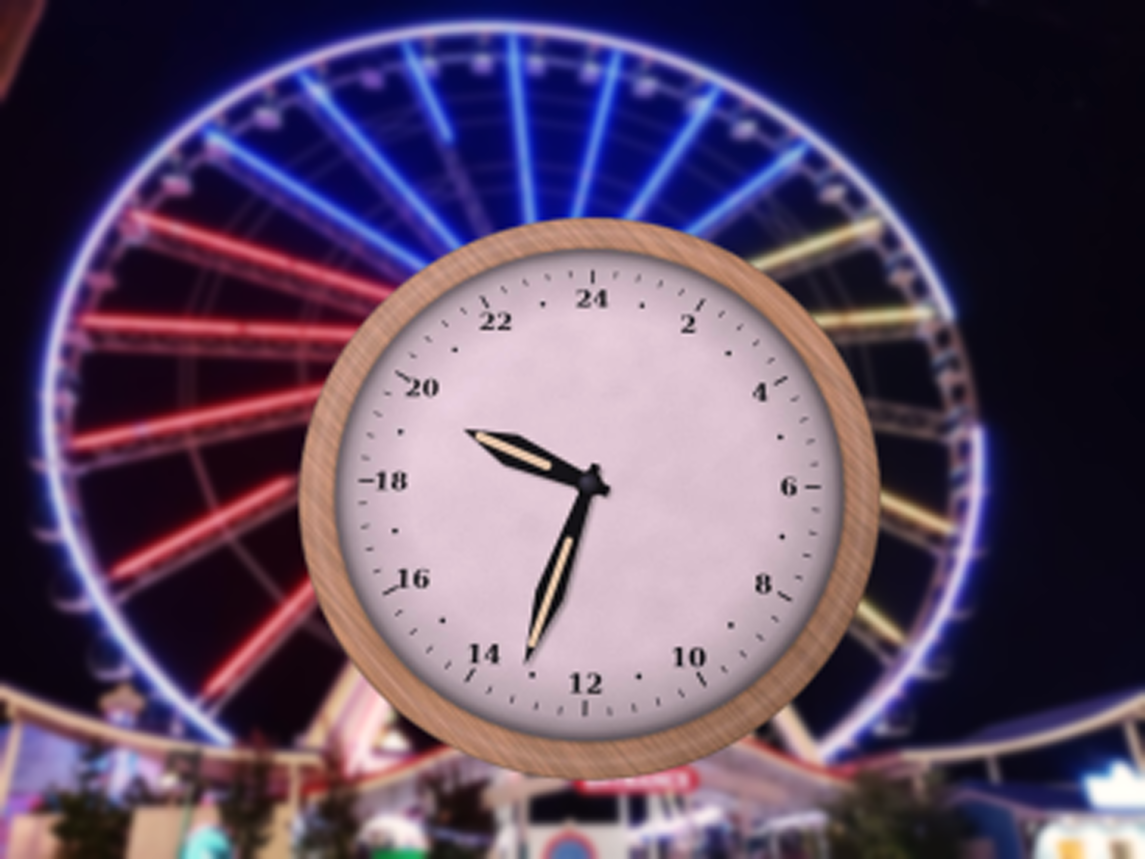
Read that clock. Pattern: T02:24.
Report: T19:33
